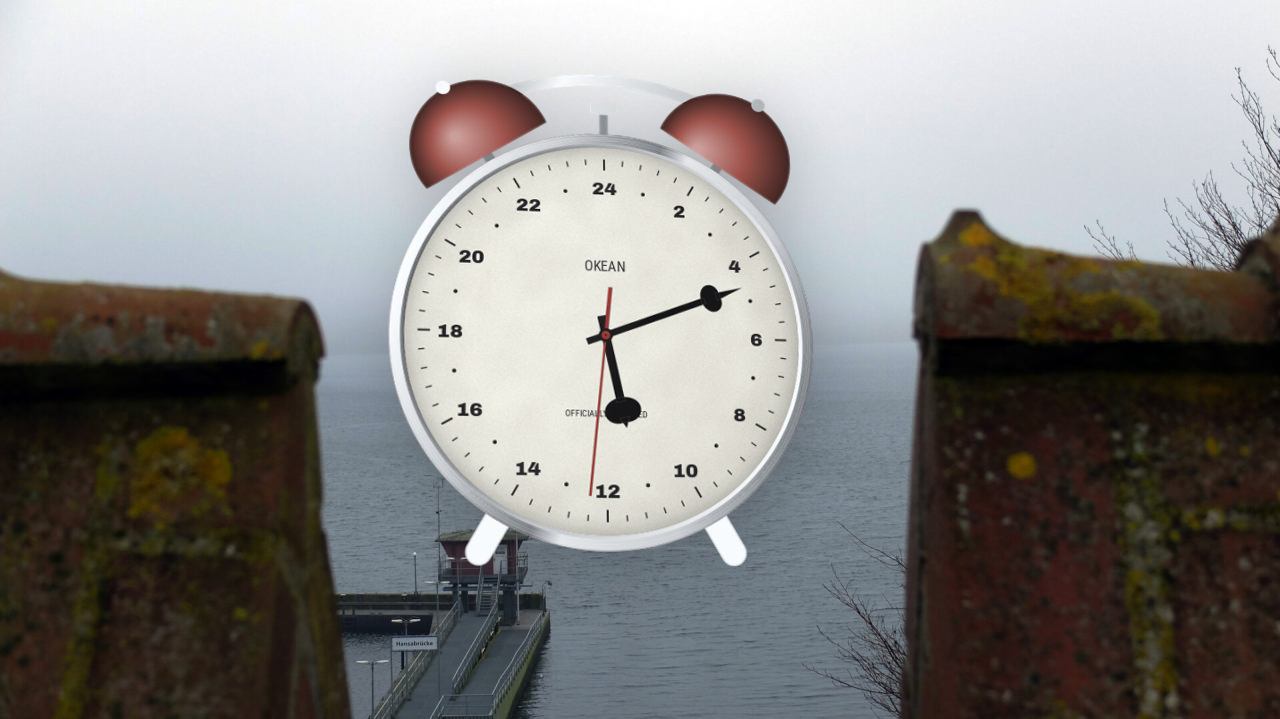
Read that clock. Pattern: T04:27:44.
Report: T11:11:31
